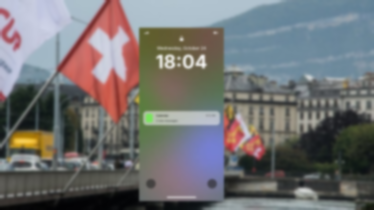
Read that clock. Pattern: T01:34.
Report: T18:04
